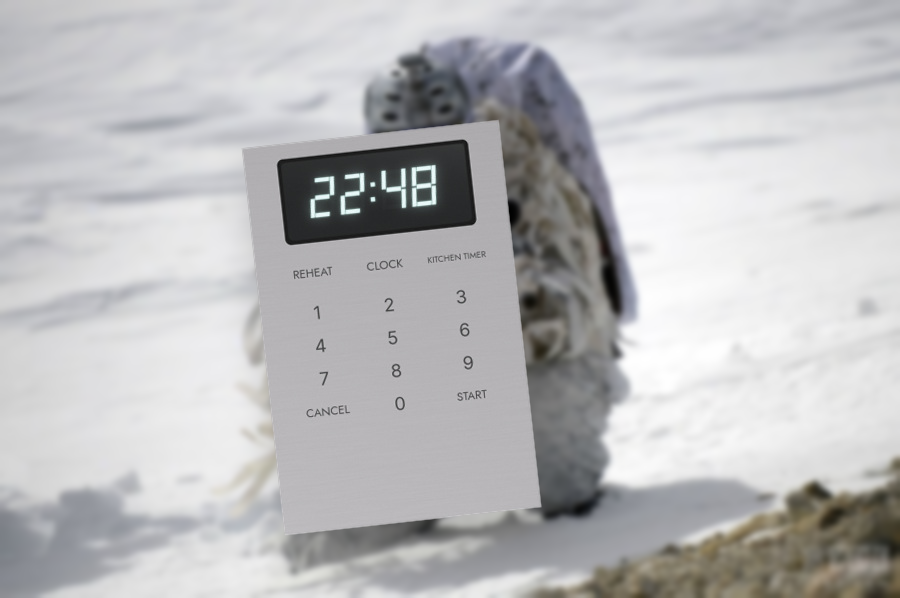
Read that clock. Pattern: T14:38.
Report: T22:48
